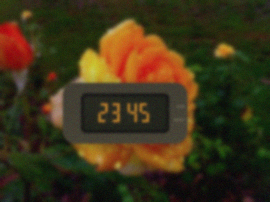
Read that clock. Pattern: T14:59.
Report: T23:45
